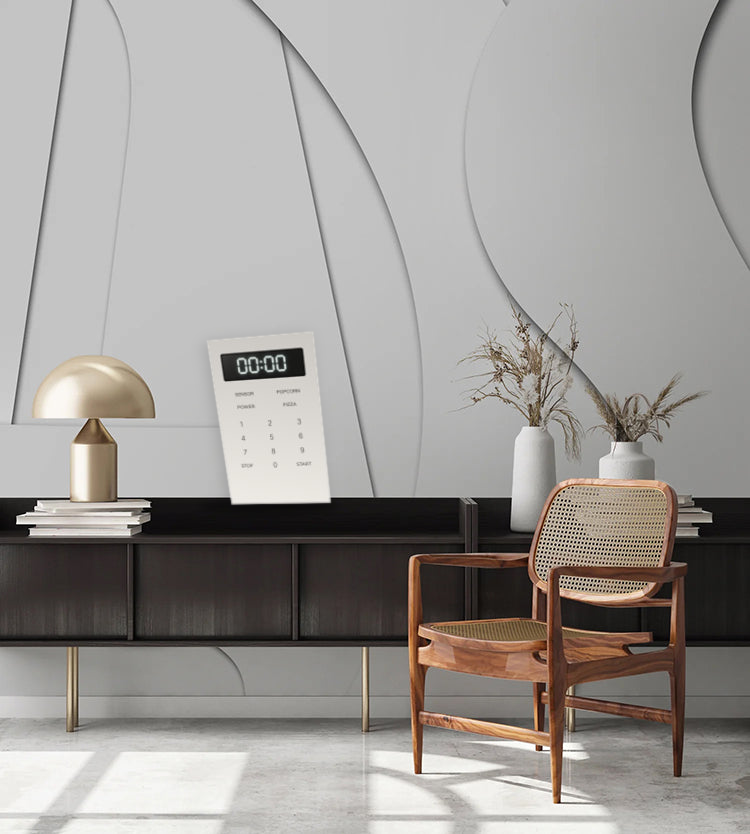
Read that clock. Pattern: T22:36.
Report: T00:00
